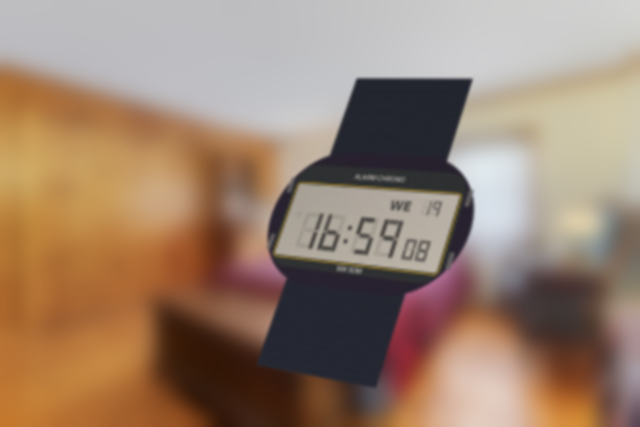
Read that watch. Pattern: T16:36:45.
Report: T16:59:08
